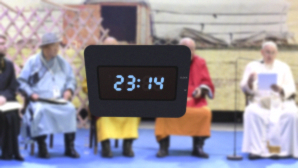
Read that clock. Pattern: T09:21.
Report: T23:14
